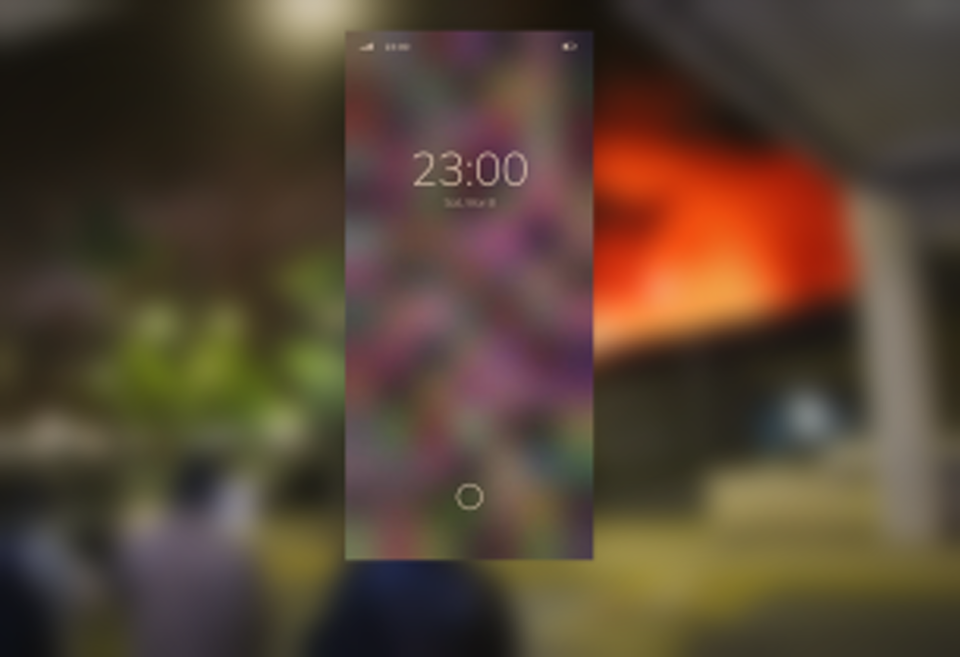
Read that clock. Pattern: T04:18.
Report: T23:00
